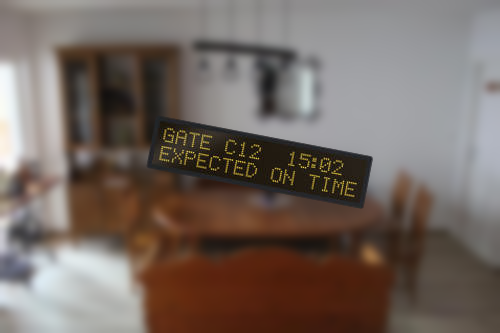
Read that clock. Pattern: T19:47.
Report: T15:02
